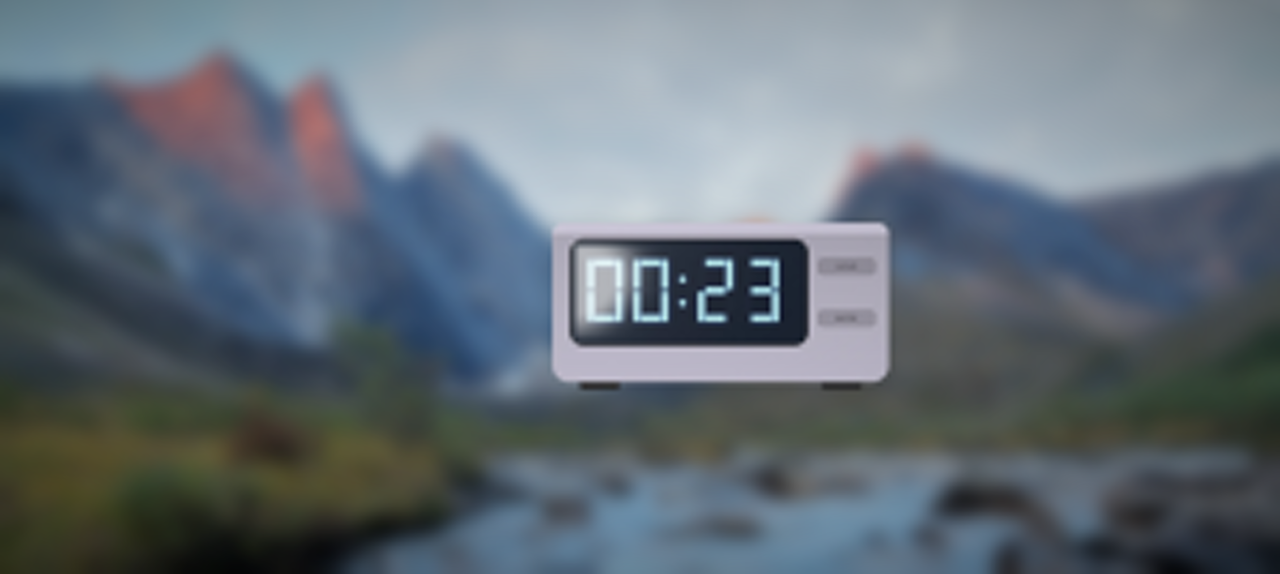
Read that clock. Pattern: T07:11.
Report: T00:23
